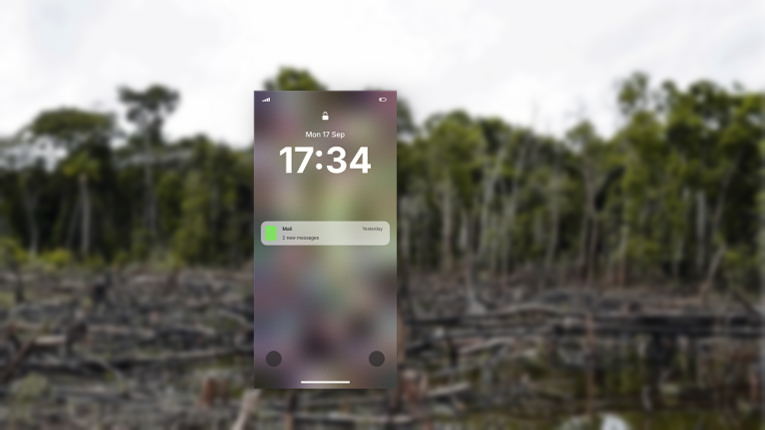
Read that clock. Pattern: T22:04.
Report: T17:34
